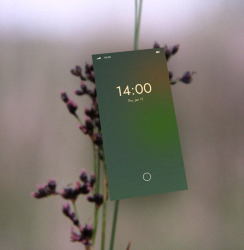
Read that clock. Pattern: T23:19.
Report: T14:00
